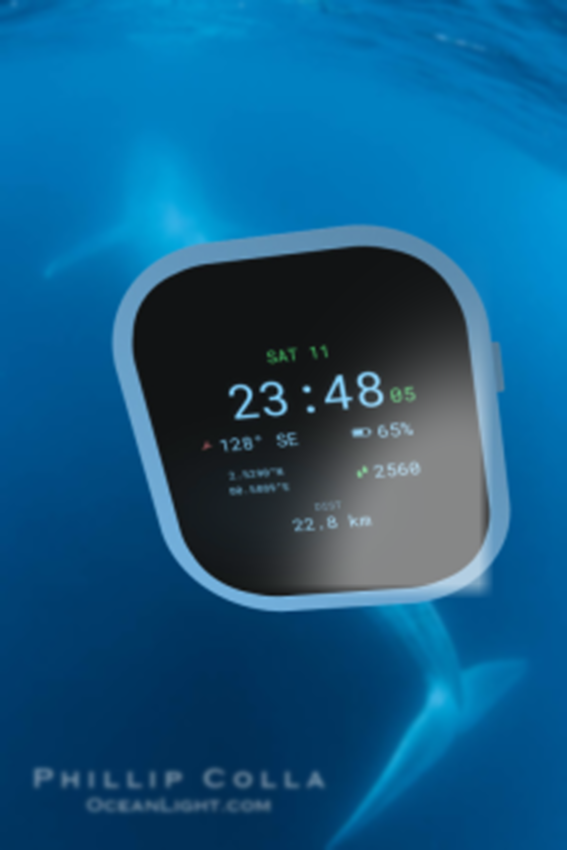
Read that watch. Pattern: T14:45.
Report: T23:48
